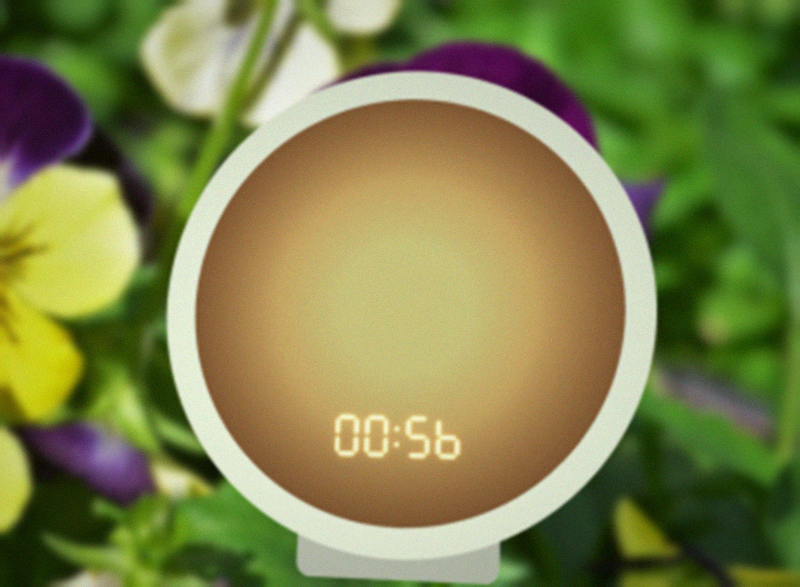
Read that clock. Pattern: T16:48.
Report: T00:56
